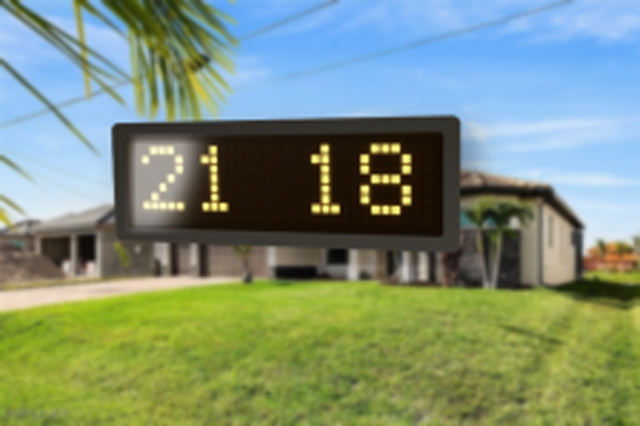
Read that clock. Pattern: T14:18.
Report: T21:18
